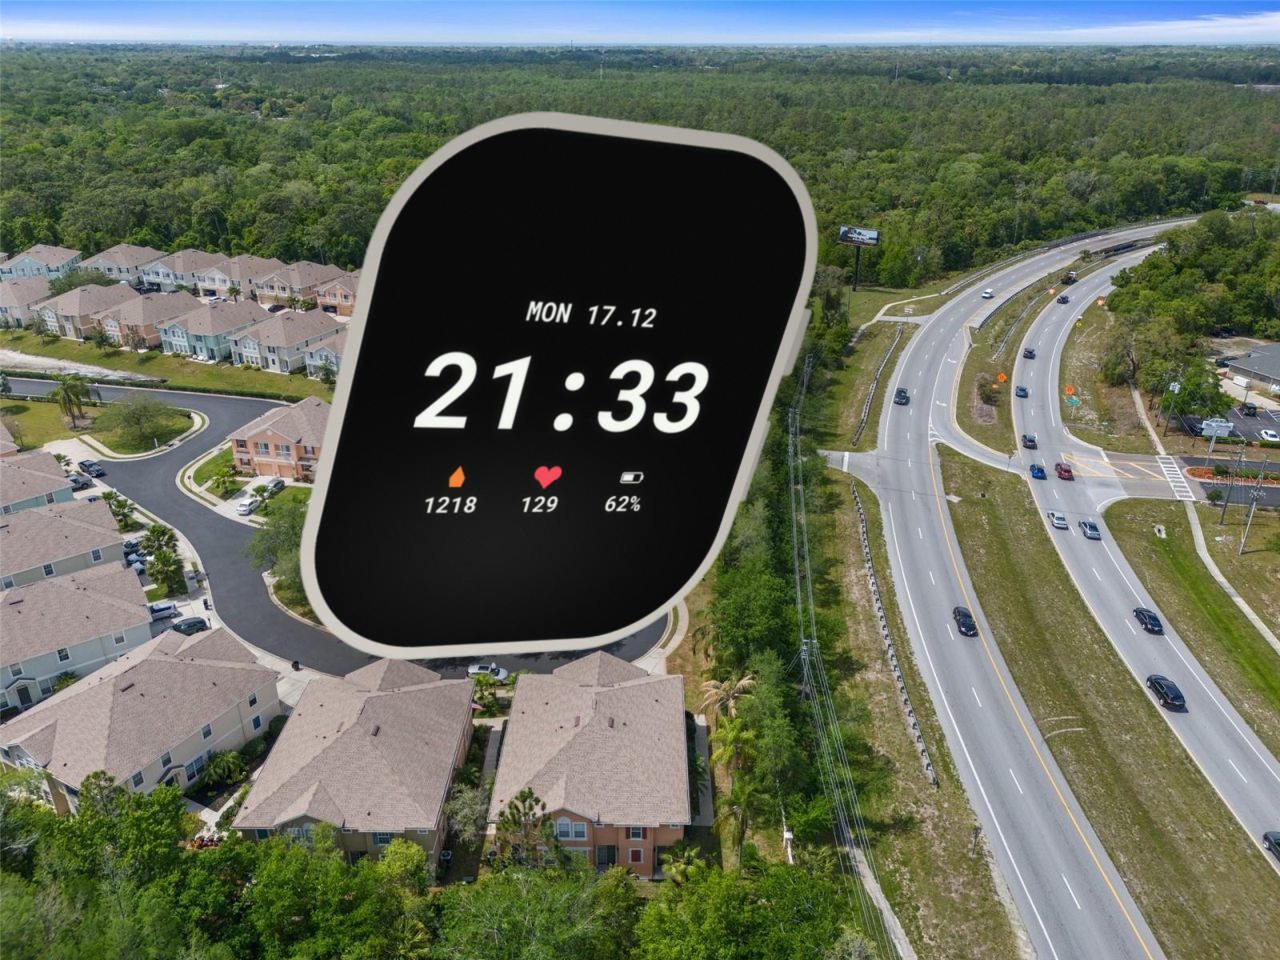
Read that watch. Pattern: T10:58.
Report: T21:33
